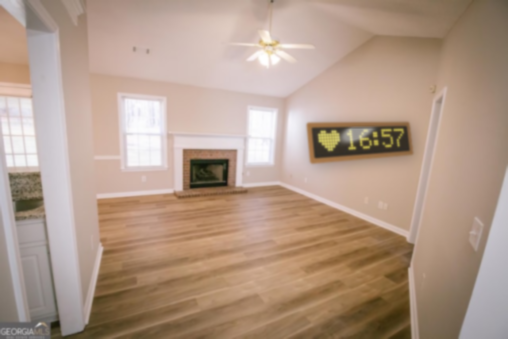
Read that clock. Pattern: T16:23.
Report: T16:57
